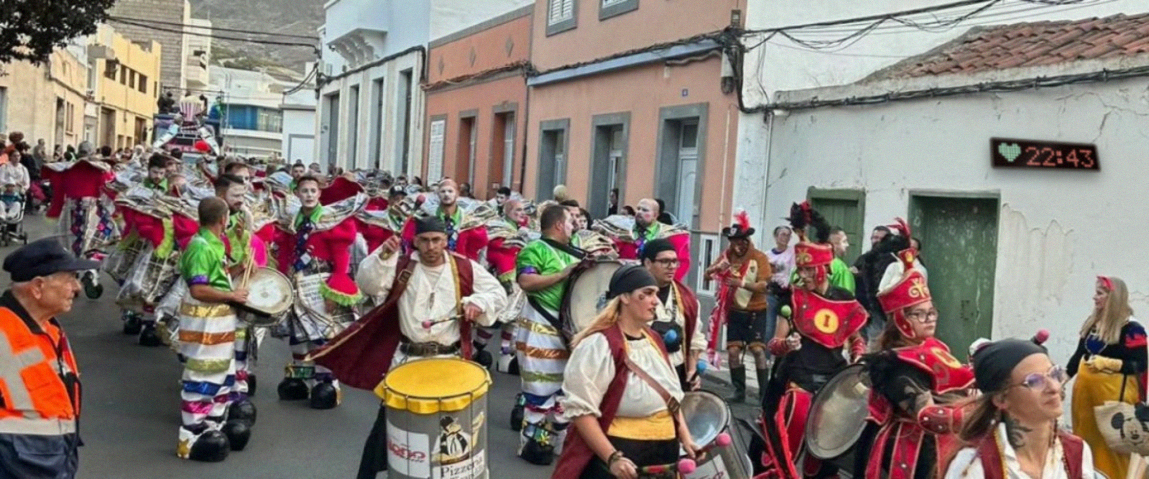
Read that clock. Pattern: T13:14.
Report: T22:43
